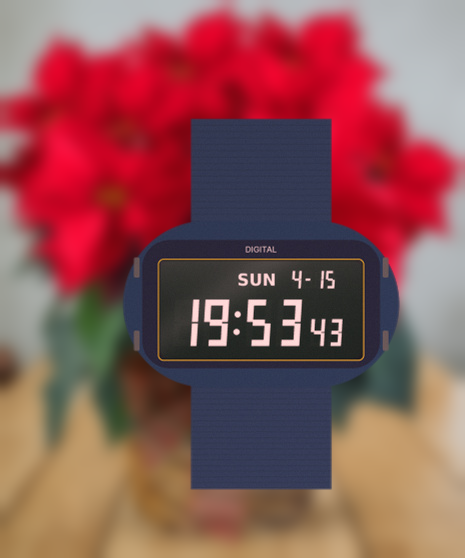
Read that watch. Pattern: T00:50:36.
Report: T19:53:43
